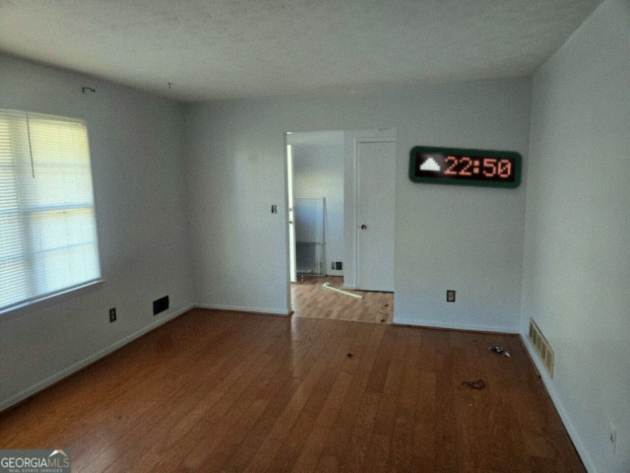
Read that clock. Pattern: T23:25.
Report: T22:50
